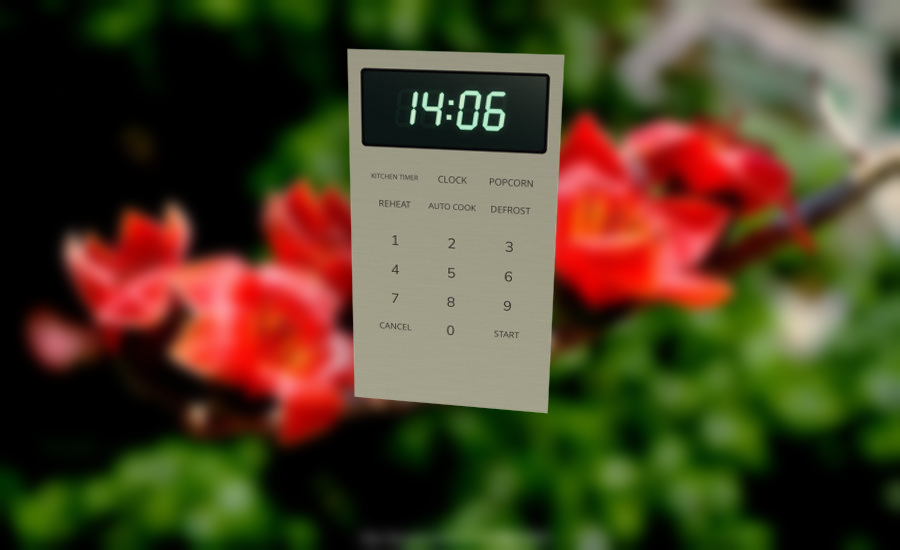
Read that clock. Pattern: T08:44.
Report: T14:06
